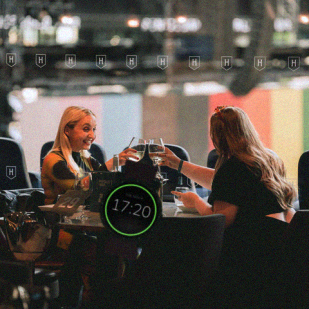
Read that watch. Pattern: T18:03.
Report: T17:20
